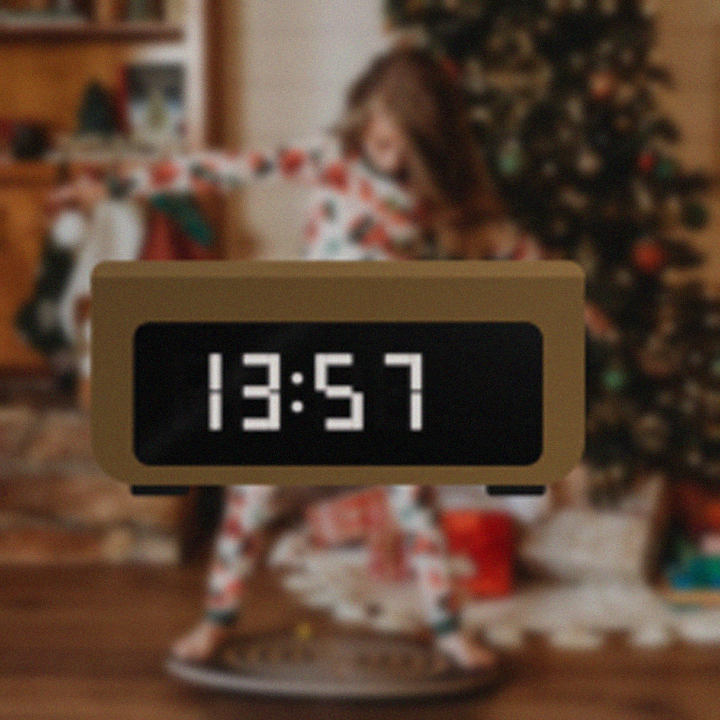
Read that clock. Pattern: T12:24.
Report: T13:57
